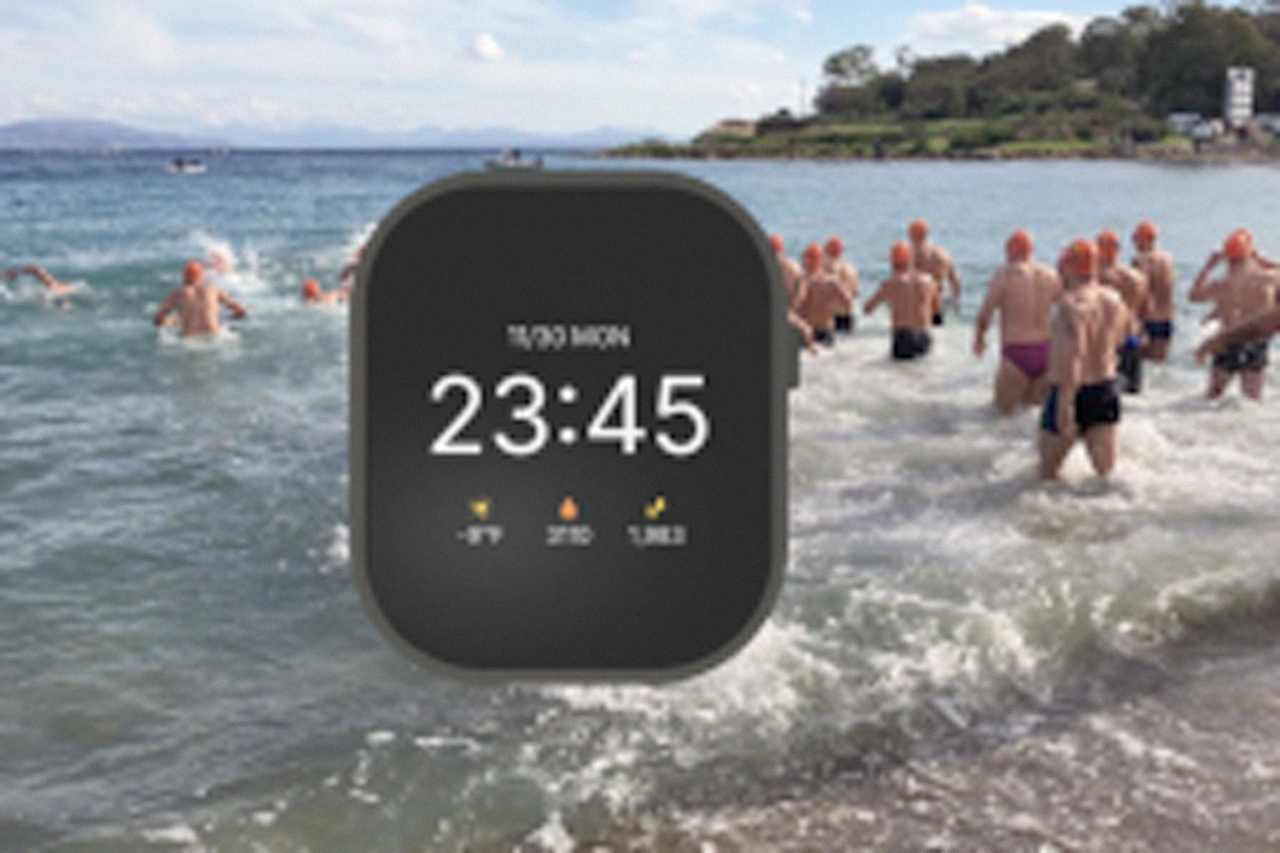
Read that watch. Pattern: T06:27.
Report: T23:45
